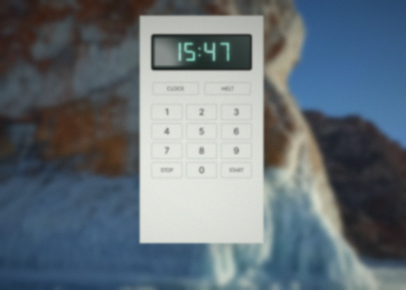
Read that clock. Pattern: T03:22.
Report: T15:47
